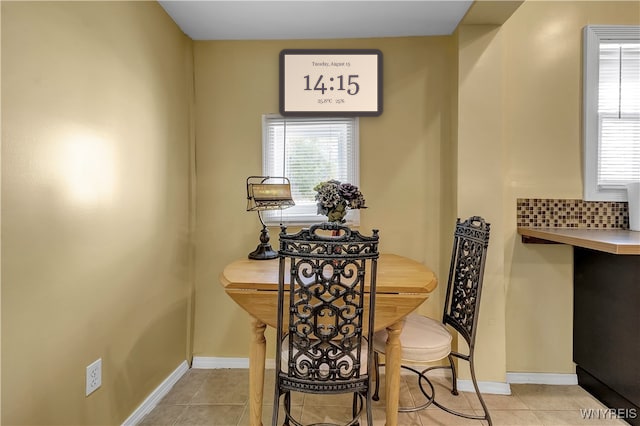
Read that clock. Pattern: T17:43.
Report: T14:15
